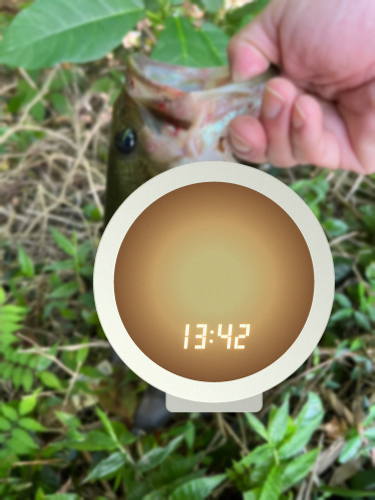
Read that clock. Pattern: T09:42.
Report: T13:42
